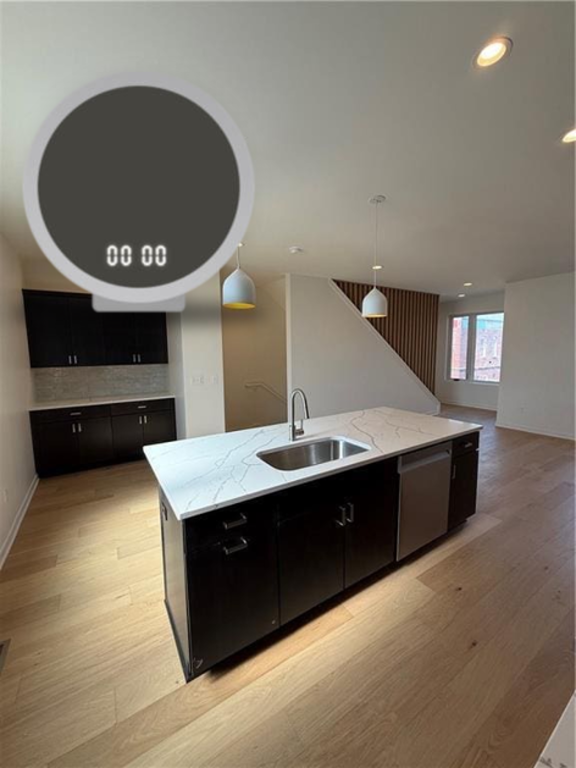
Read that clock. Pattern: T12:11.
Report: T00:00
